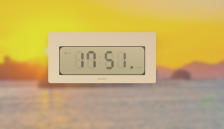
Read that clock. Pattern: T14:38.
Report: T17:51
